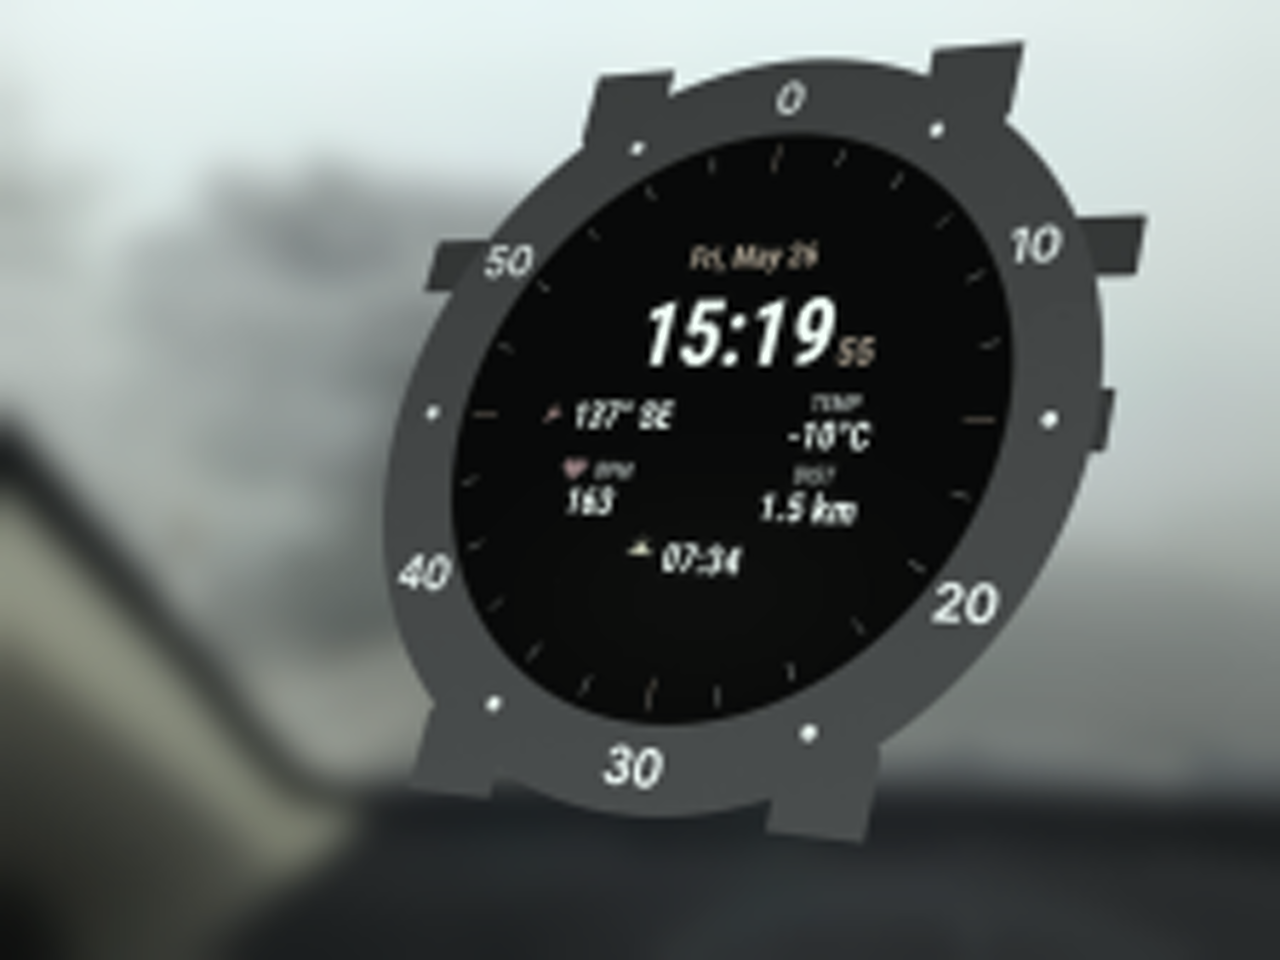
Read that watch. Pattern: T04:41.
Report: T15:19
